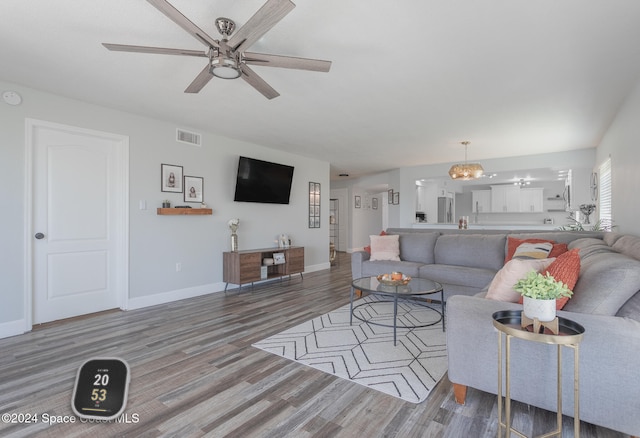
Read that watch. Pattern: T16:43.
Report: T20:53
